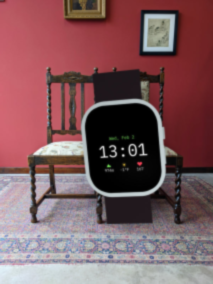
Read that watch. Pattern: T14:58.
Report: T13:01
